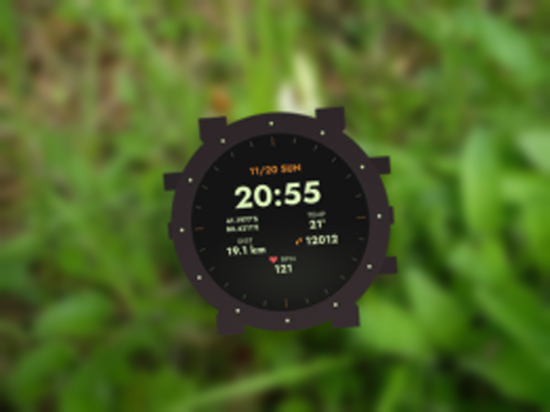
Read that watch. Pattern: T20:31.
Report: T20:55
